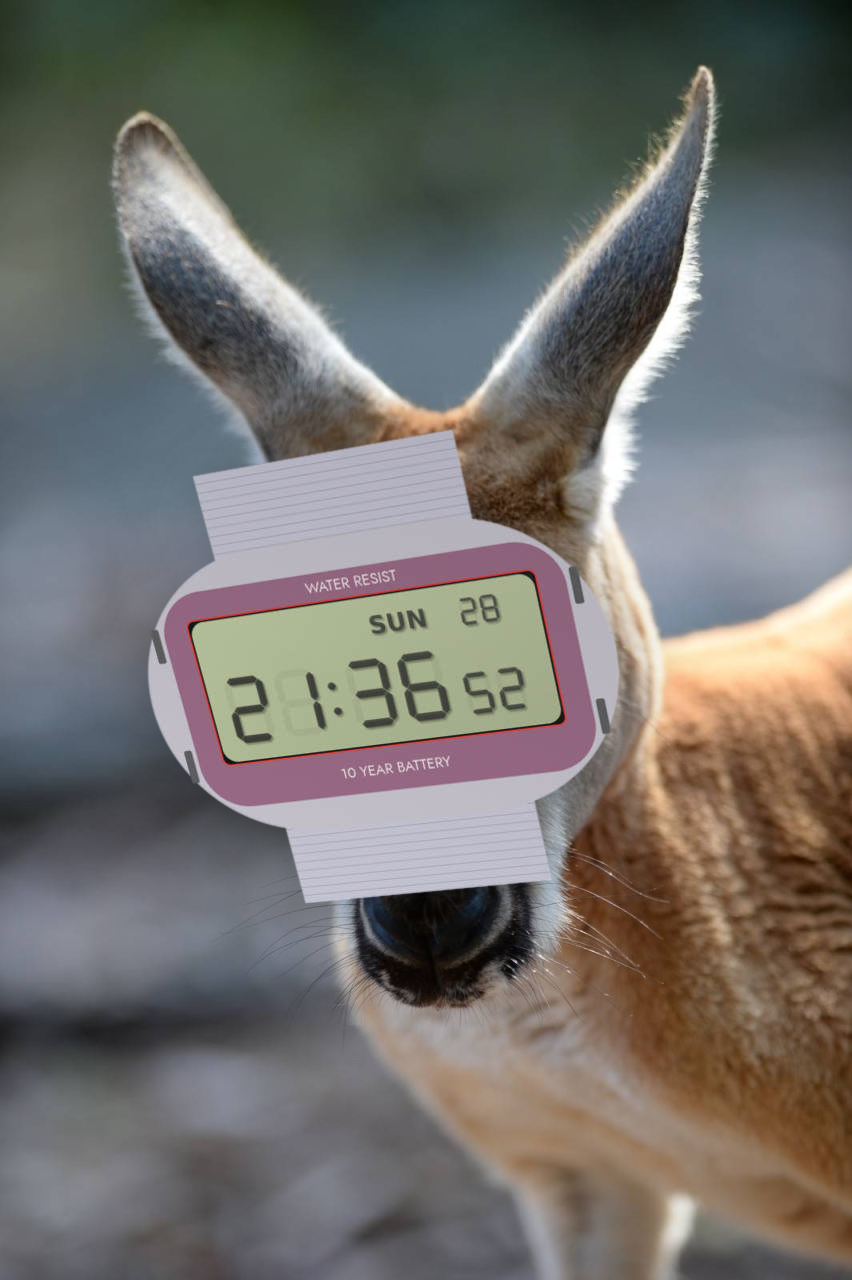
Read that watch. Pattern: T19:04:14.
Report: T21:36:52
